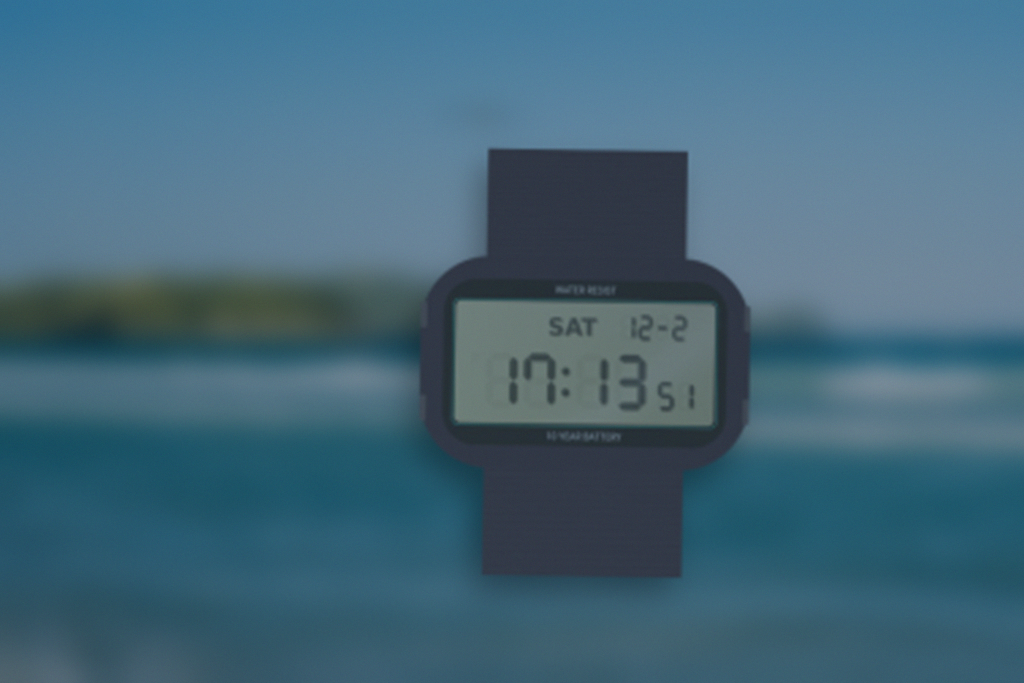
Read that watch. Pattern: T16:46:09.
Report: T17:13:51
